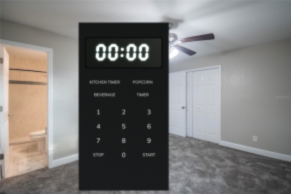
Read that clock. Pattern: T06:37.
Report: T00:00
